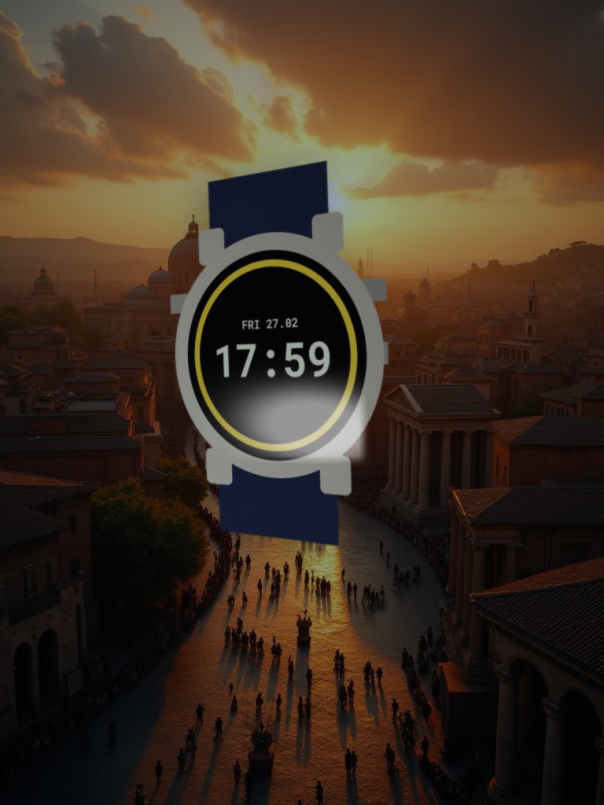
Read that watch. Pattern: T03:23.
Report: T17:59
